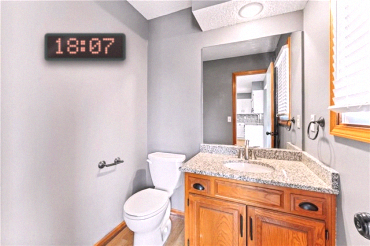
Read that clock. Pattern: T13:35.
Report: T18:07
